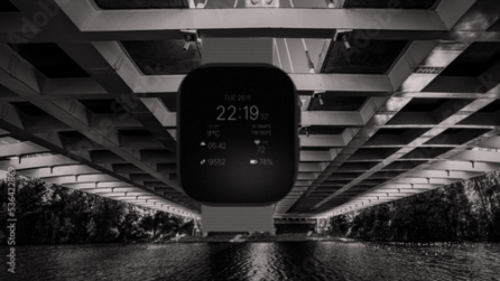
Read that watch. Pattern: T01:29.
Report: T22:19
